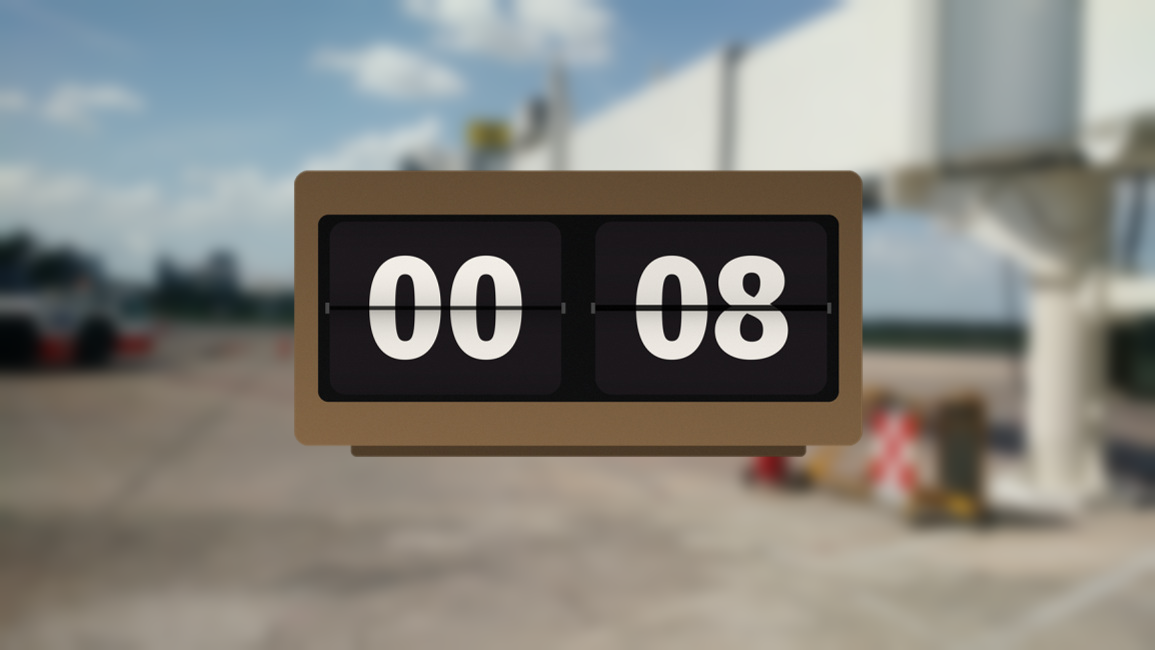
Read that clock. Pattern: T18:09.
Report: T00:08
